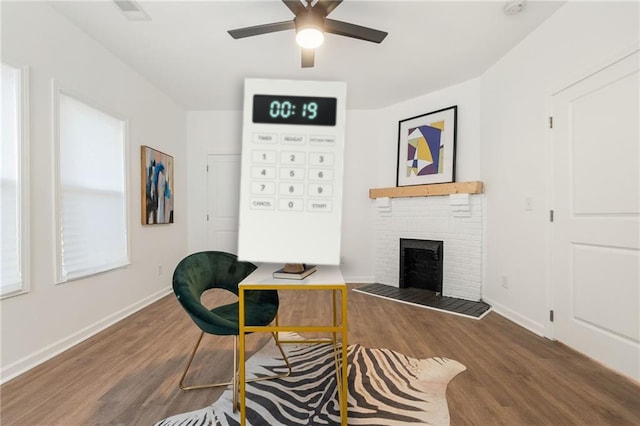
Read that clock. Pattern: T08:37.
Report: T00:19
